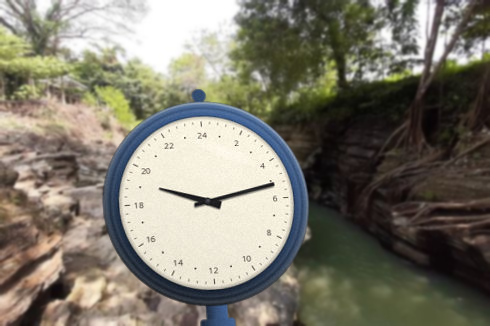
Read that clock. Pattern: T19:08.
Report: T19:13
